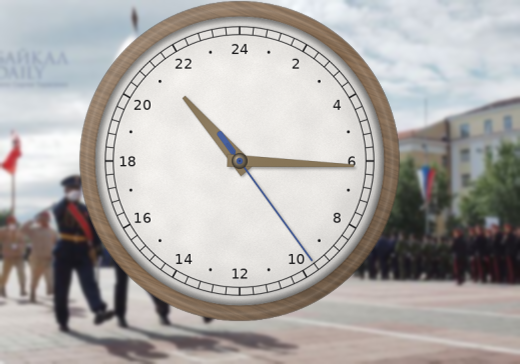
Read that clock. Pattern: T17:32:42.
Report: T21:15:24
